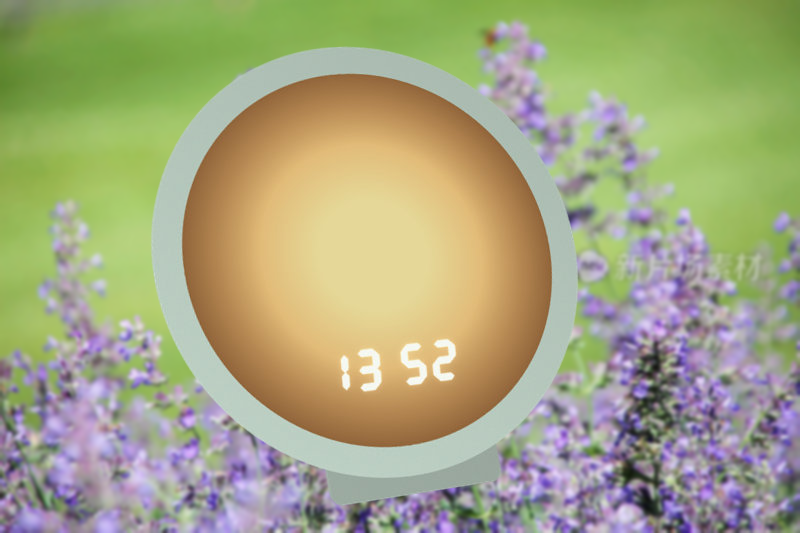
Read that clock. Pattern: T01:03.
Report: T13:52
